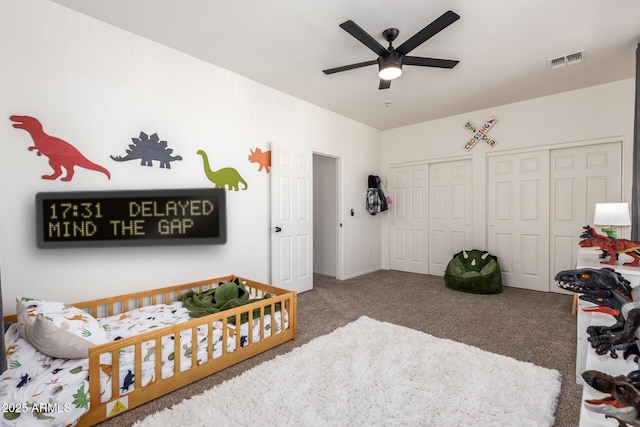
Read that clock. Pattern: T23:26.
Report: T17:31
